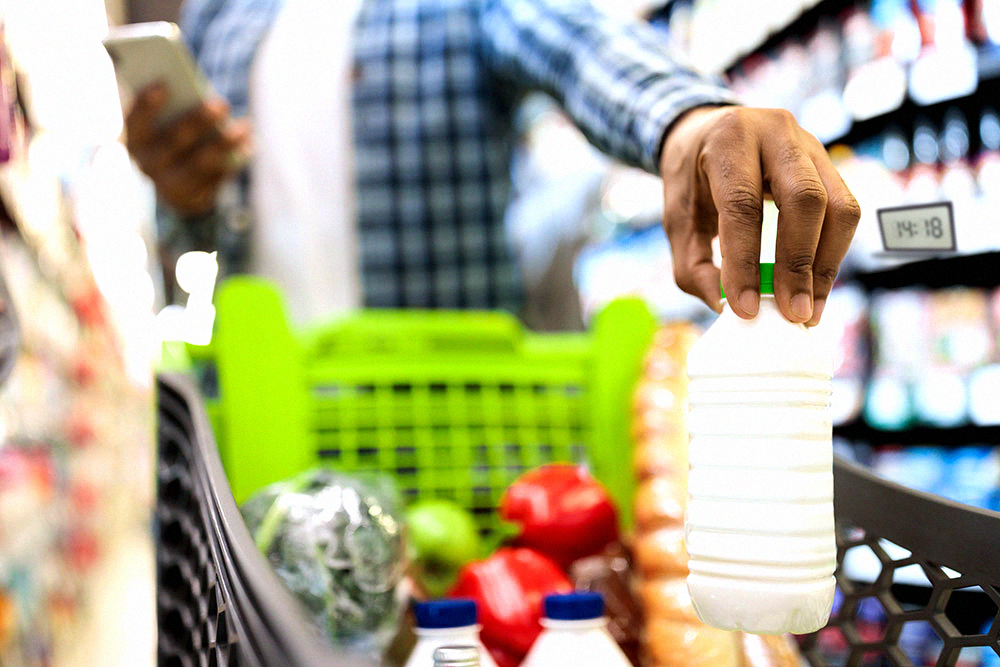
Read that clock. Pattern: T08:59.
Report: T14:18
